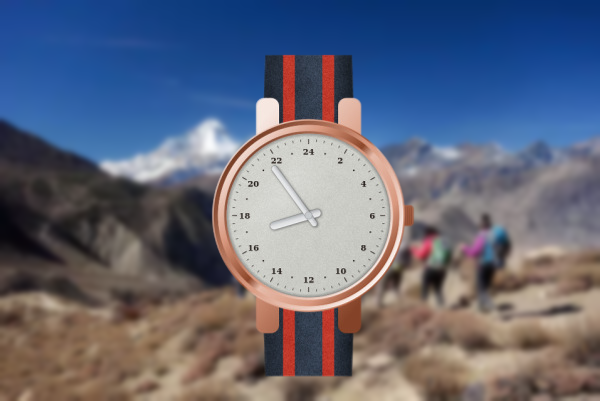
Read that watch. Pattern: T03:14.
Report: T16:54
